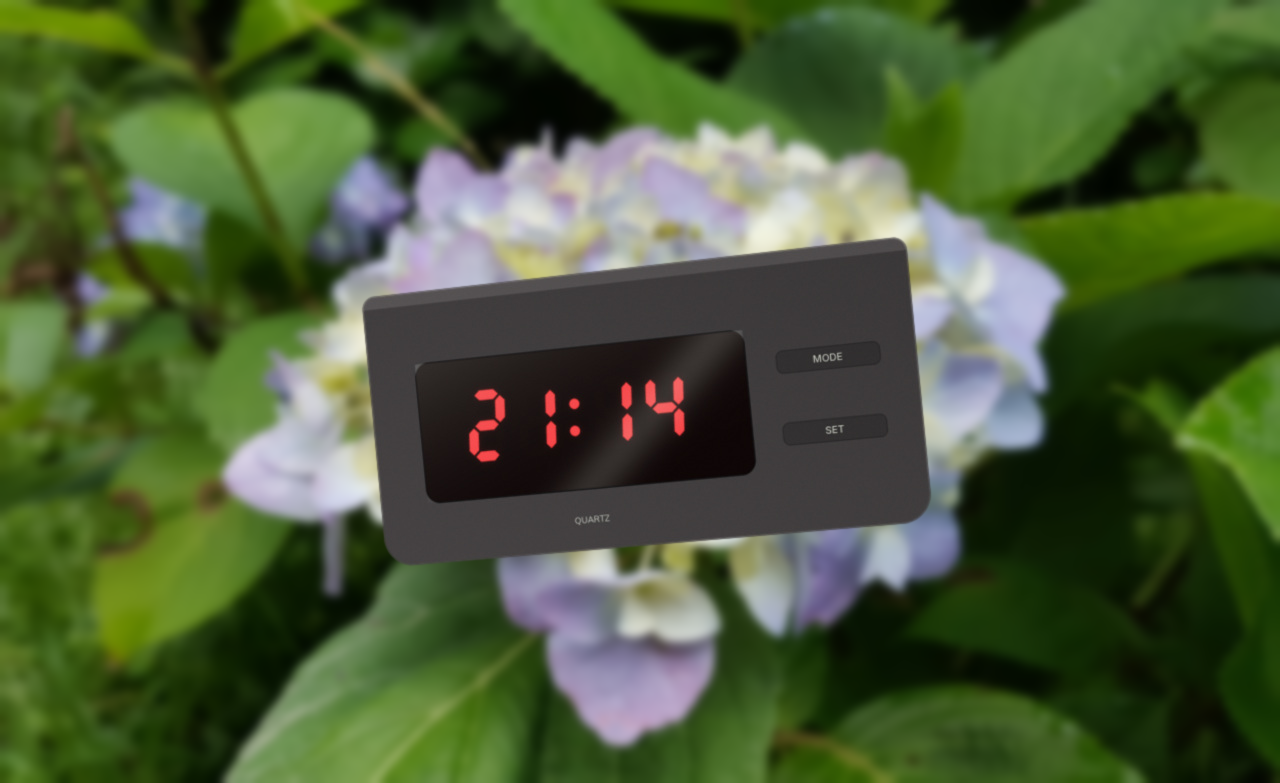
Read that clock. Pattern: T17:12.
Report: T21:14
